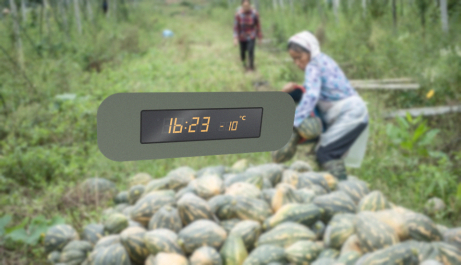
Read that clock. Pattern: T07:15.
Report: T16:23
